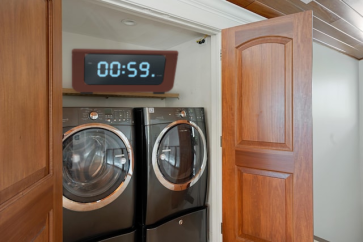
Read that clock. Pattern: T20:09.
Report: T00:59
